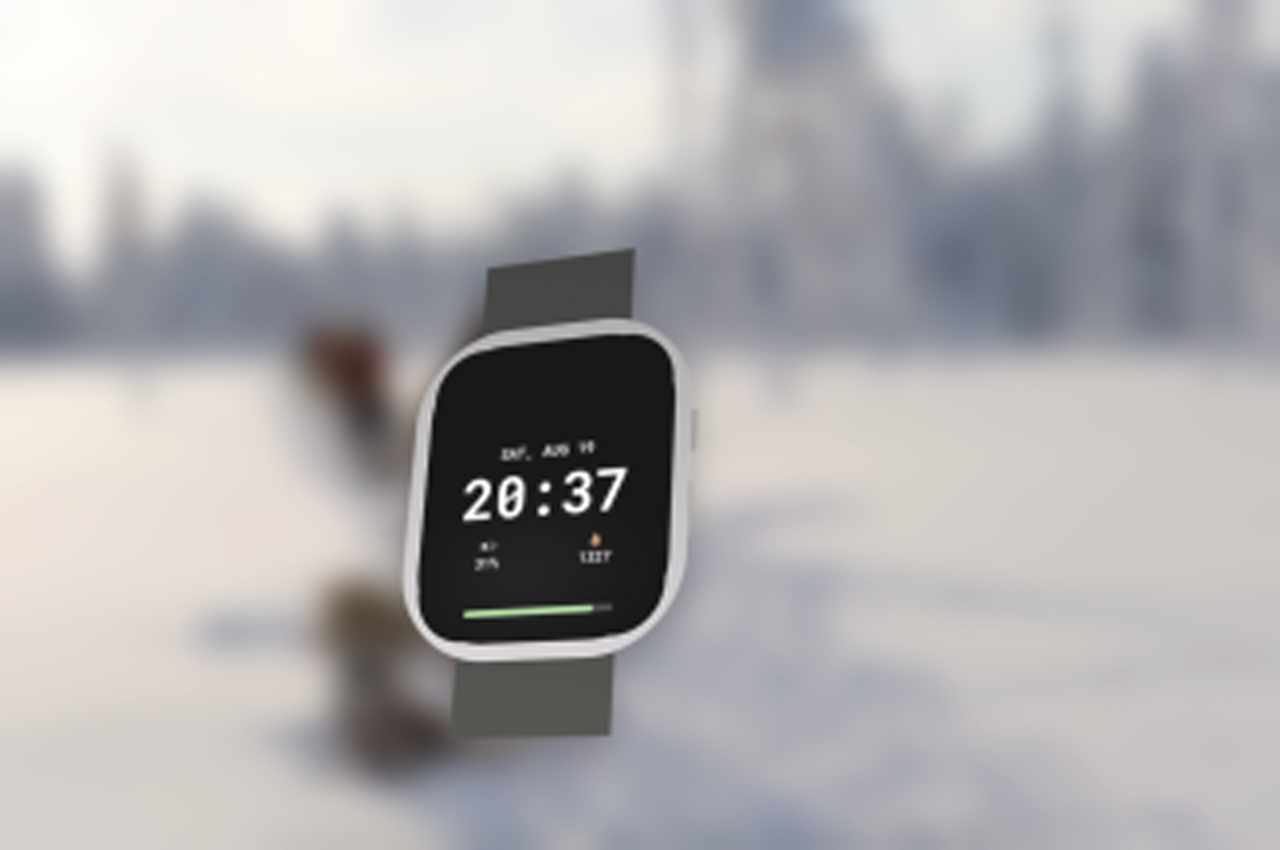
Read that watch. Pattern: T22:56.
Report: T20:37
